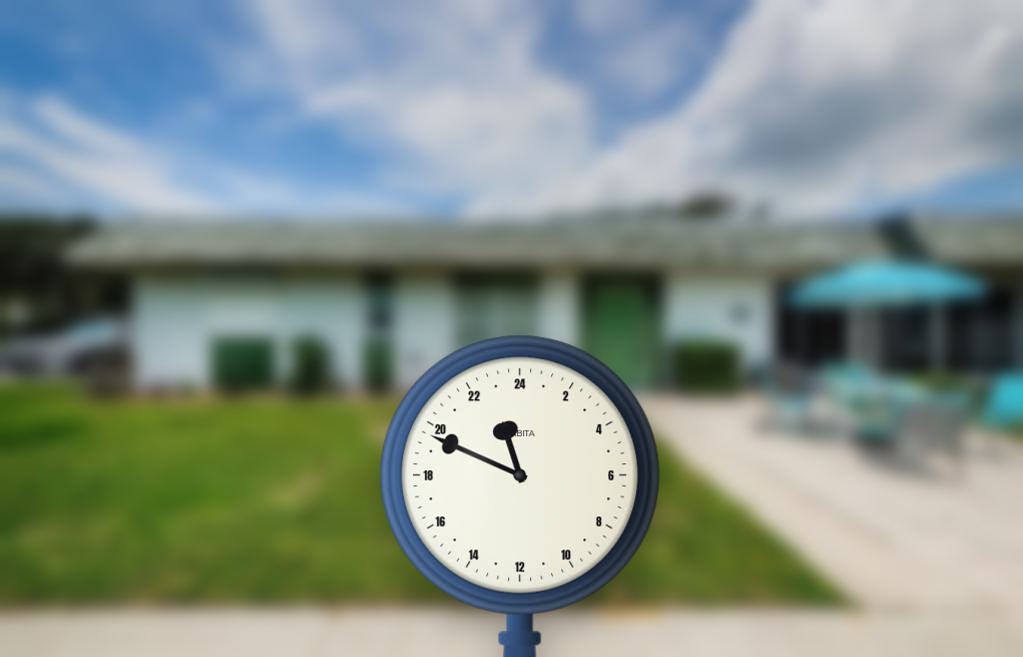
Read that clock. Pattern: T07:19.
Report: T22:49
